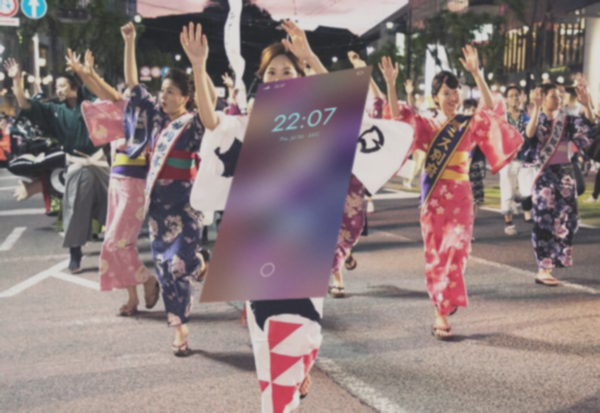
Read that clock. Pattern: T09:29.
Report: T22:07
